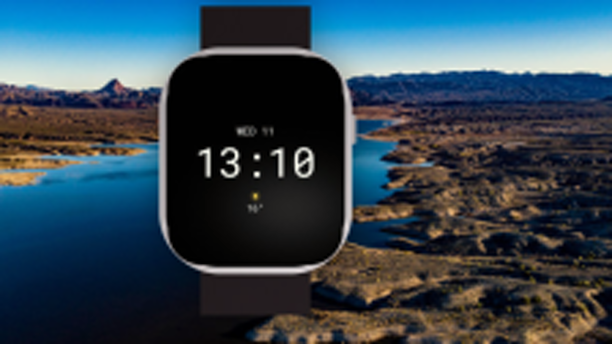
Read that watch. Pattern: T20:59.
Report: T13:10
